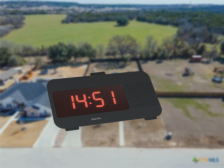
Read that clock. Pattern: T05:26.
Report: T14:51
